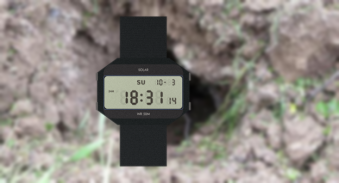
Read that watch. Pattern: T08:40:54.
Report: T18:31:14
